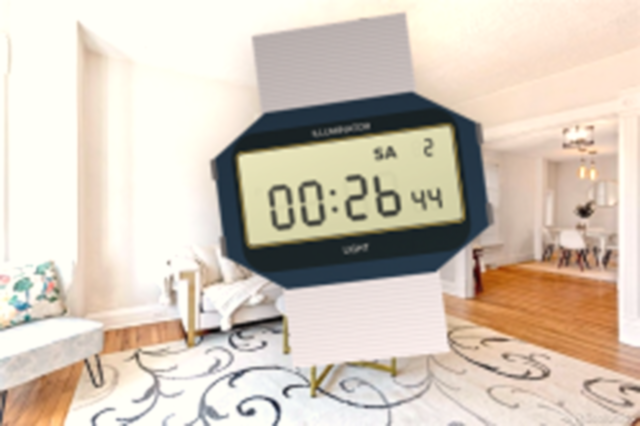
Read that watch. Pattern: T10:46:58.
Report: T00:26:44
